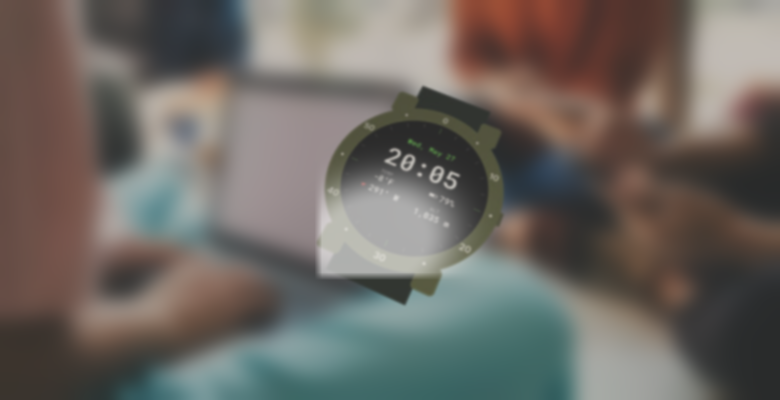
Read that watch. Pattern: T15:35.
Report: T20:05
